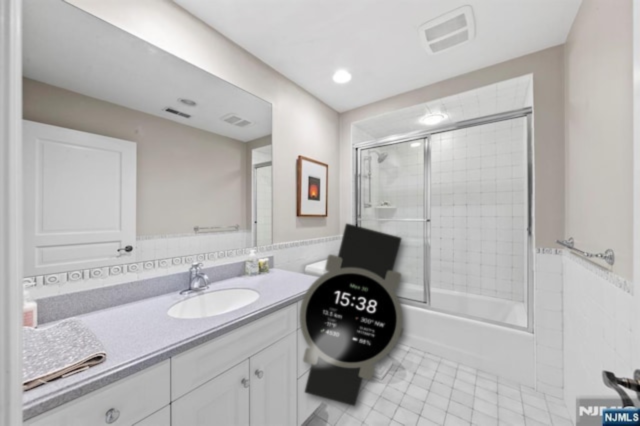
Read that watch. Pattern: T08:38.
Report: T15:38
